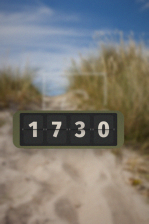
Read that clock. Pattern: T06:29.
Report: T17:30
